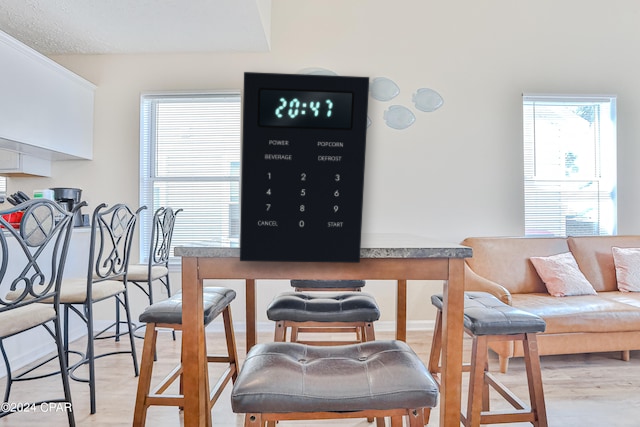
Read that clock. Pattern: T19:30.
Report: T20:47
